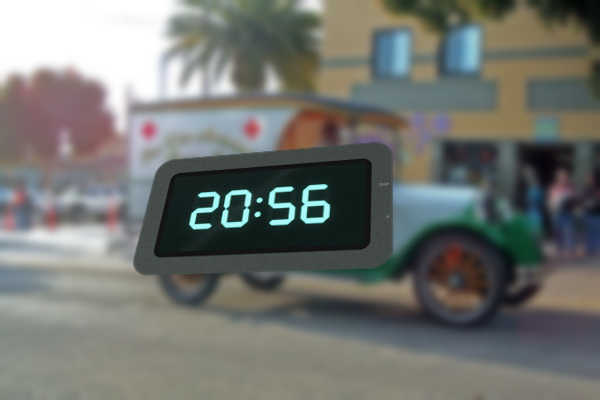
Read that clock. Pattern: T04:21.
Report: T20:56
